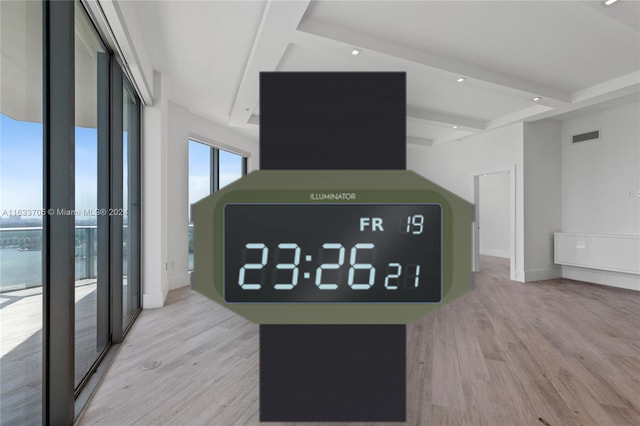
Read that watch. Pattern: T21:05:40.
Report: T23:26:21
